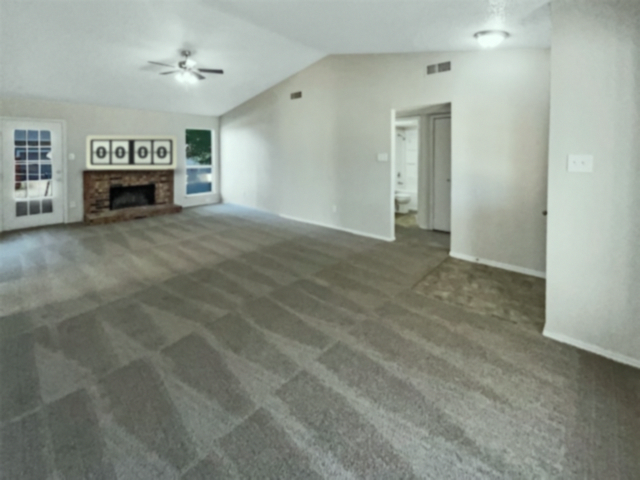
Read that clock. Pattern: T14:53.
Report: T00:00
